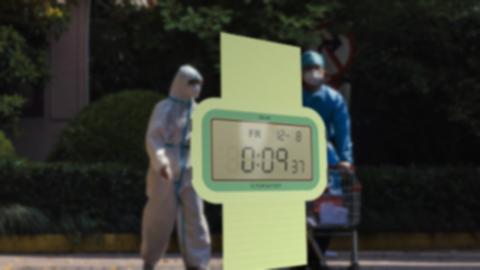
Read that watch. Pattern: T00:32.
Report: T00:09
